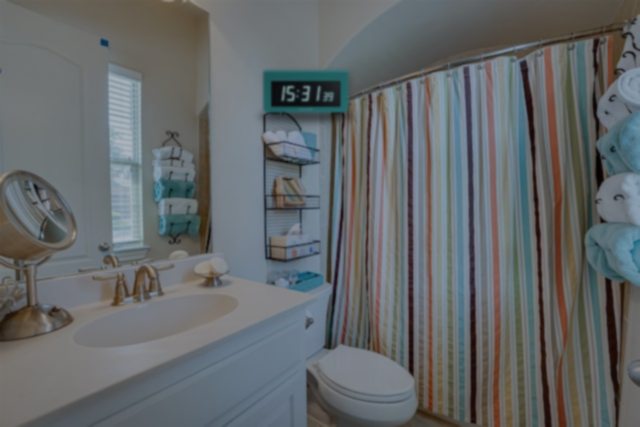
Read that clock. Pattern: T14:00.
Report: T15:31
